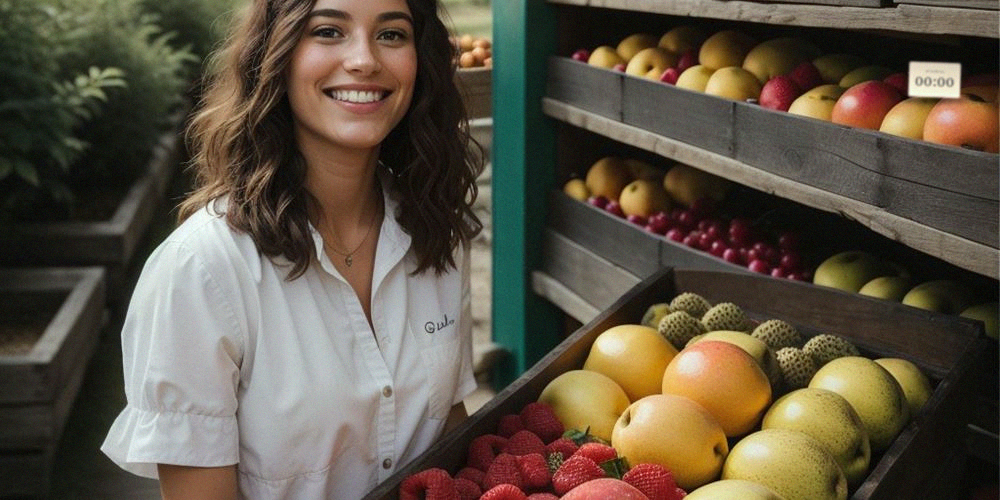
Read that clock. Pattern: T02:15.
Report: T00:00
